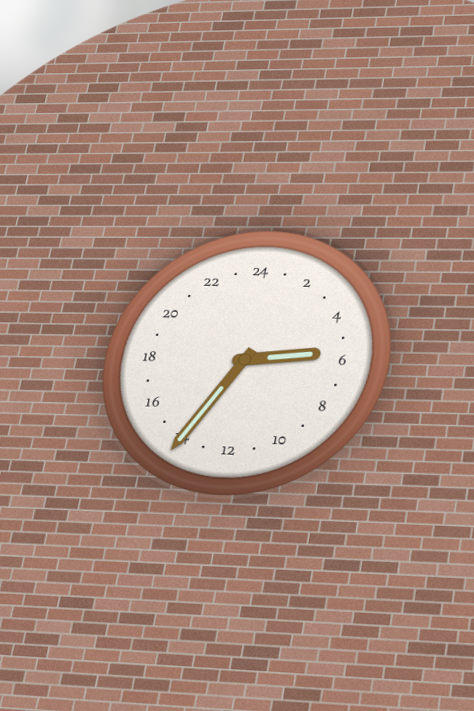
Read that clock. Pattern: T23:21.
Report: T05:35
